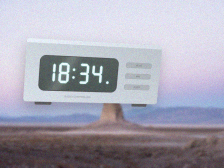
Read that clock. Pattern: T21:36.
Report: T18:34
